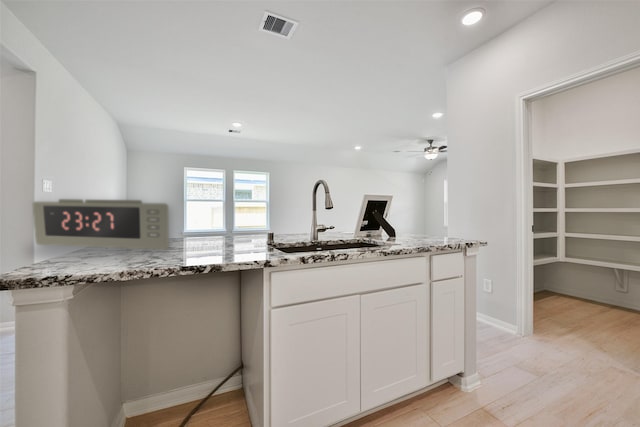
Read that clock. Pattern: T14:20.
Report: T23:27
